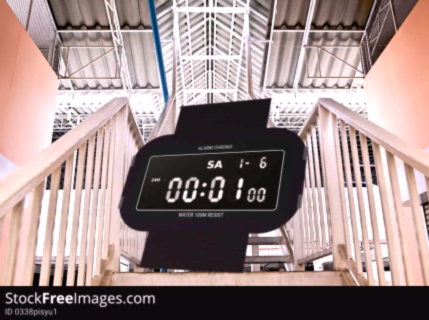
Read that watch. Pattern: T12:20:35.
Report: T00:01:00
